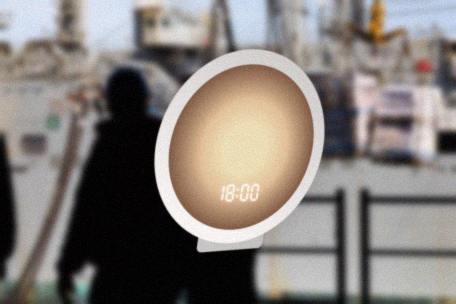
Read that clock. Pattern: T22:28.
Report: T18:00
